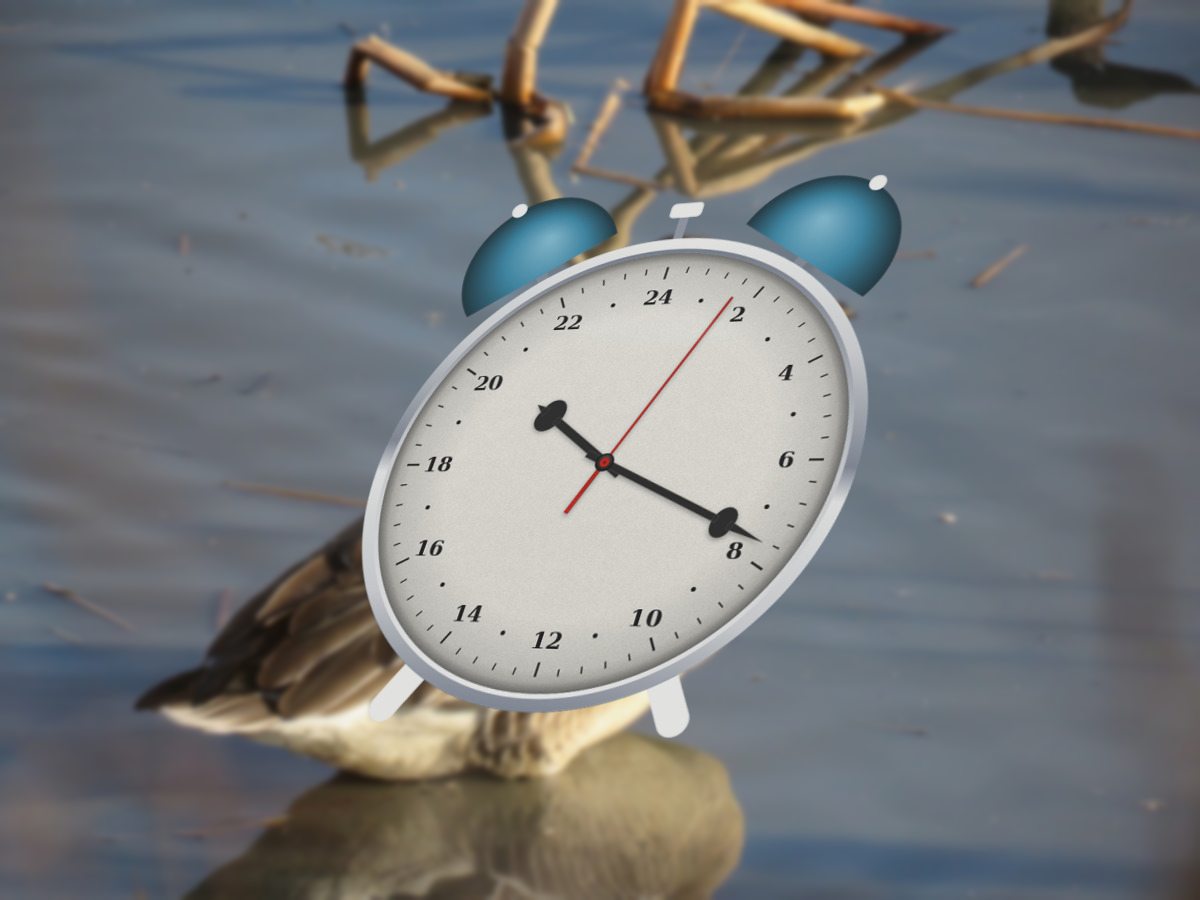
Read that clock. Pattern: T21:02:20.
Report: T20:19:04
